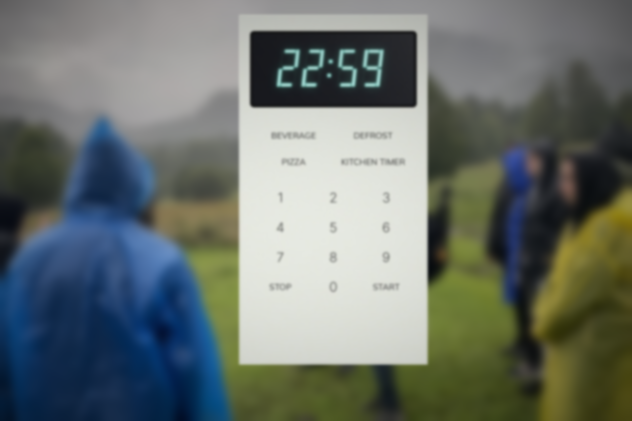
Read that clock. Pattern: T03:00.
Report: T22:59
